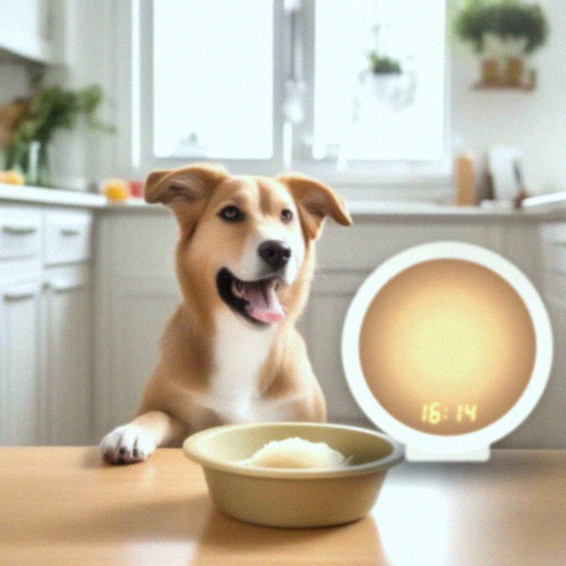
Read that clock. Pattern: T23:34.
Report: T16:14
